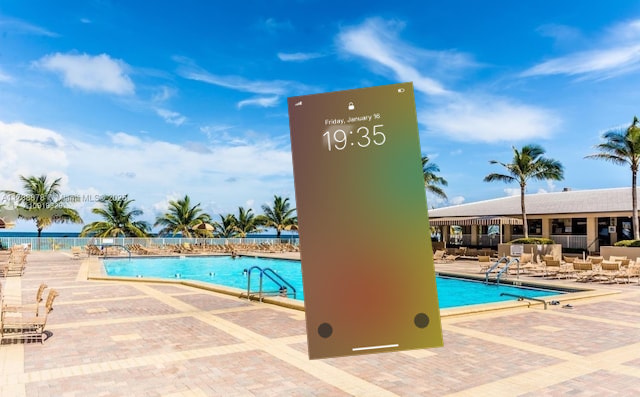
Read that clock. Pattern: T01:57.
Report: T19:35
